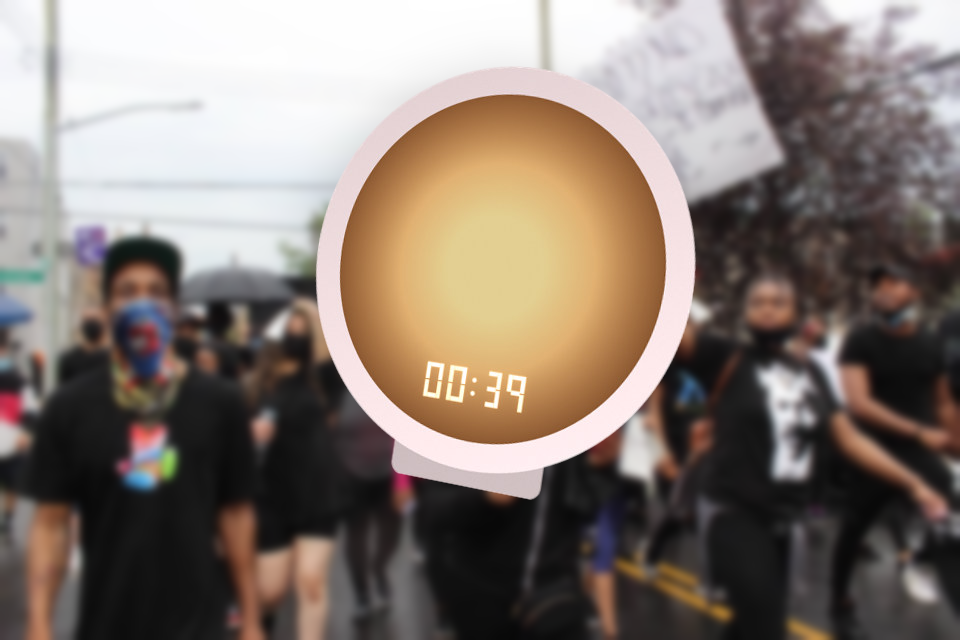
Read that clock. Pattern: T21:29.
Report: T00:39
